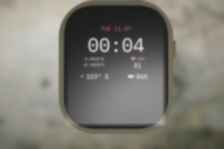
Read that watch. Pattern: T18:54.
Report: T00:04
